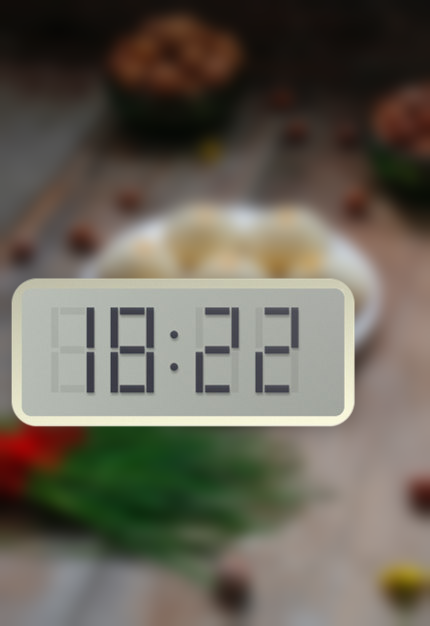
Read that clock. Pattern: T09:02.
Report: T18:22
